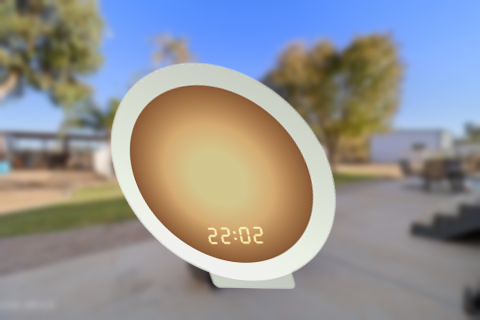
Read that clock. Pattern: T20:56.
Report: T22:02
